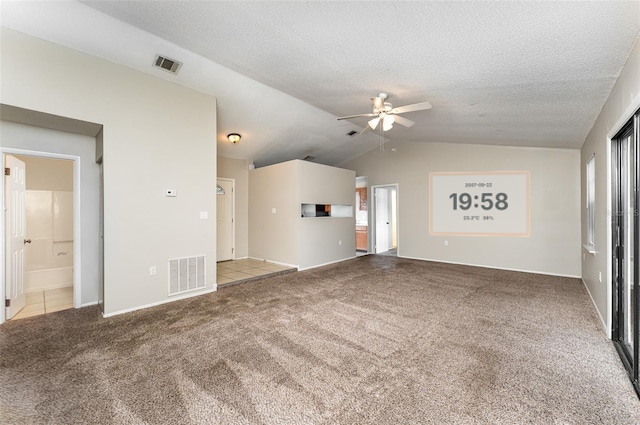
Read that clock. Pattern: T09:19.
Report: T19:58
